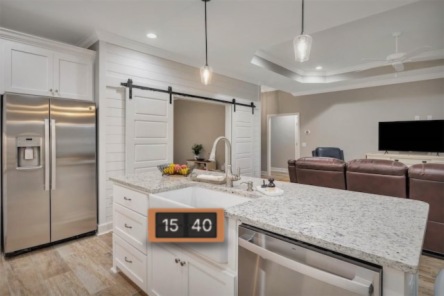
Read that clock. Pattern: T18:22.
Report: T15:40
